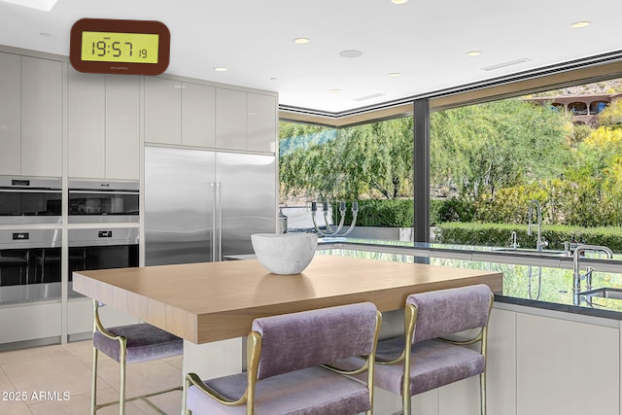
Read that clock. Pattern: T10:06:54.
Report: T19:57:19
